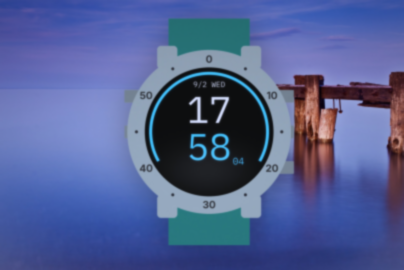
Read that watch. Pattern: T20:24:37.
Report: T17:58:04
